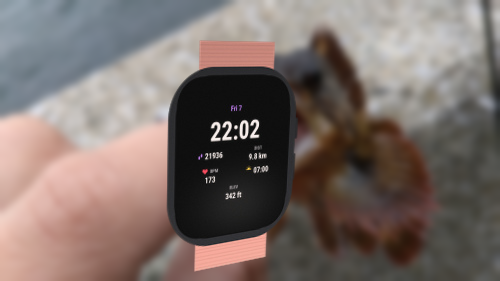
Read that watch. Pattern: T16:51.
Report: T22:02
